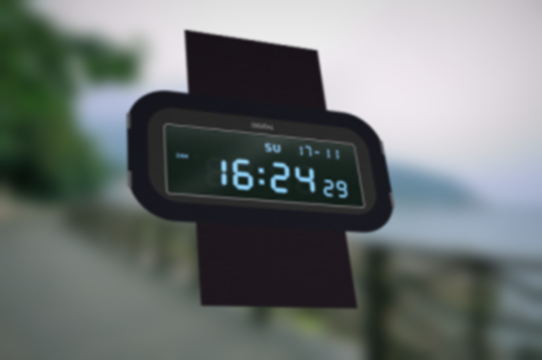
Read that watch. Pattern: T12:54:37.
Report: T16:24:29
